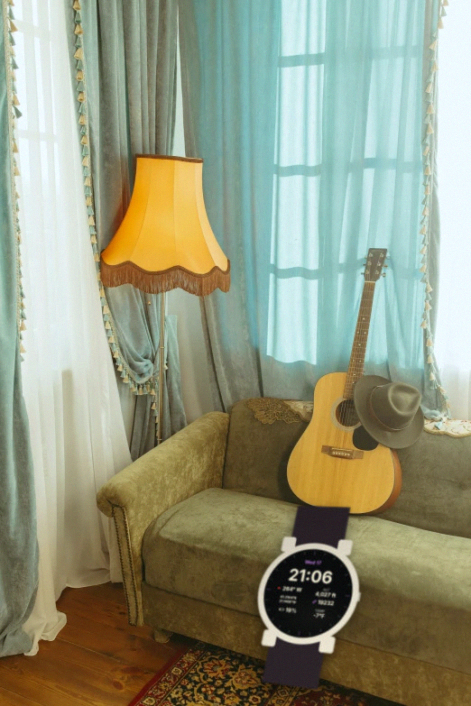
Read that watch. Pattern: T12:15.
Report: T21:06
